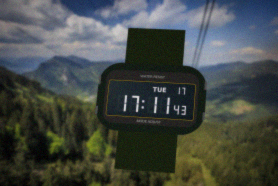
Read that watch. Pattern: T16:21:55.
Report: T17:11:43
